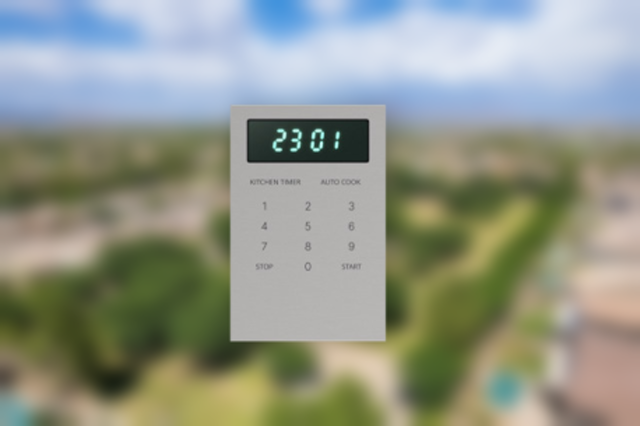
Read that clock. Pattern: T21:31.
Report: T23:01
